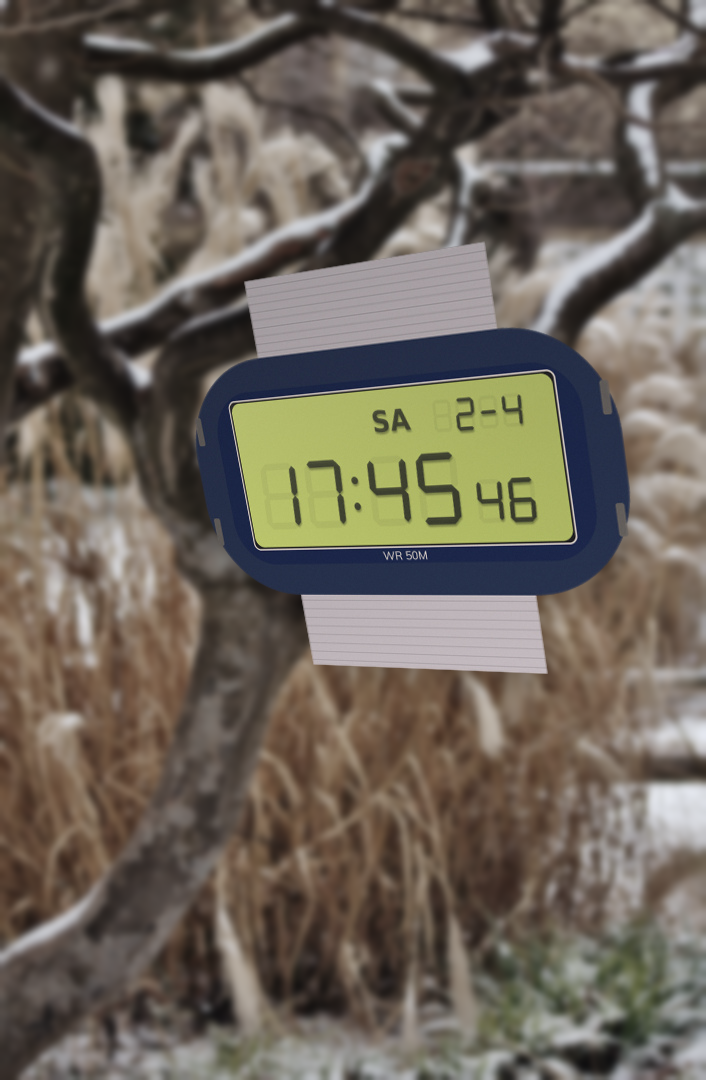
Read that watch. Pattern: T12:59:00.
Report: T17:45:46
